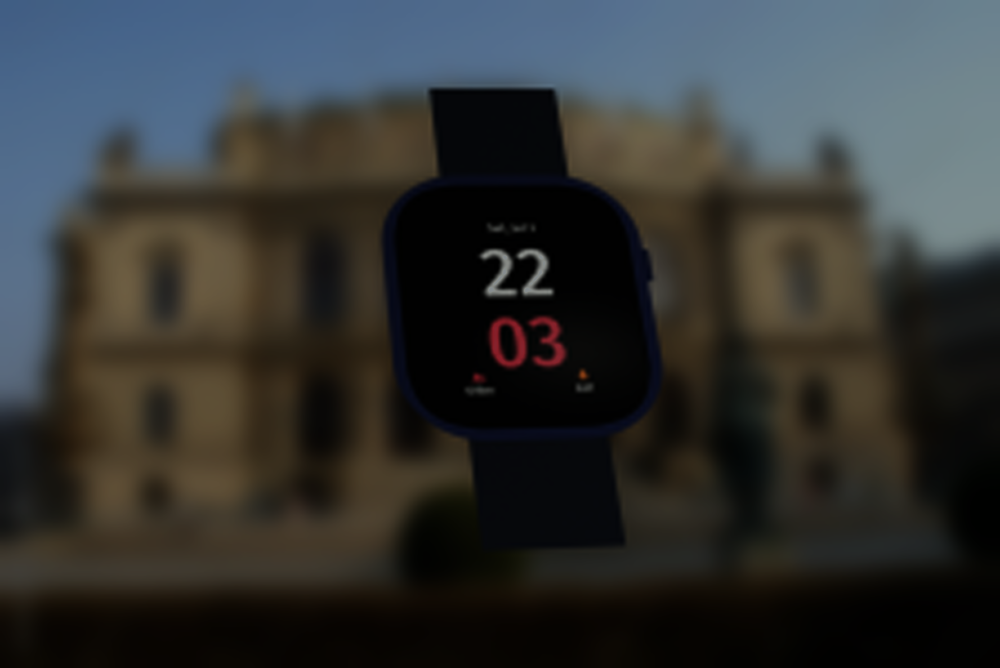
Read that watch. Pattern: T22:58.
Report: T22:03
